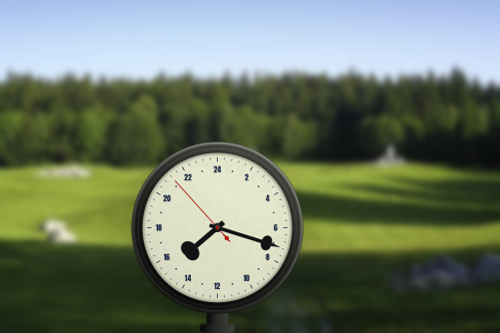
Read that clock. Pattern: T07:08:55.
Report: T15:17:53
